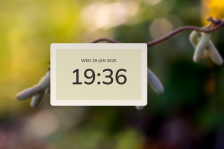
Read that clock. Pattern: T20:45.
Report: T19:36
